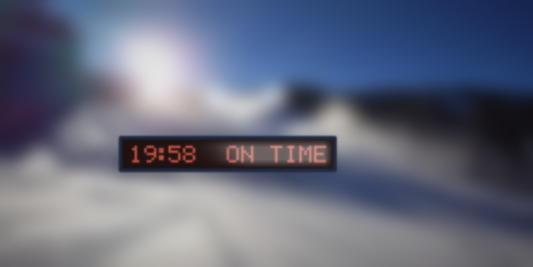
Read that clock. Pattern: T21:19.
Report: T19:58
